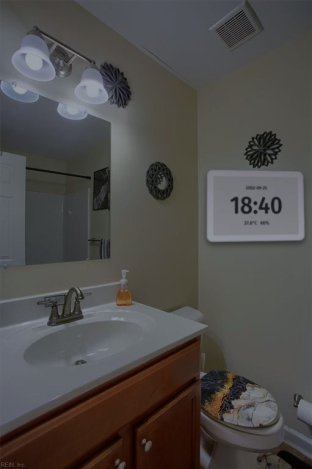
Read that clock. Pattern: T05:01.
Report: T18:40
